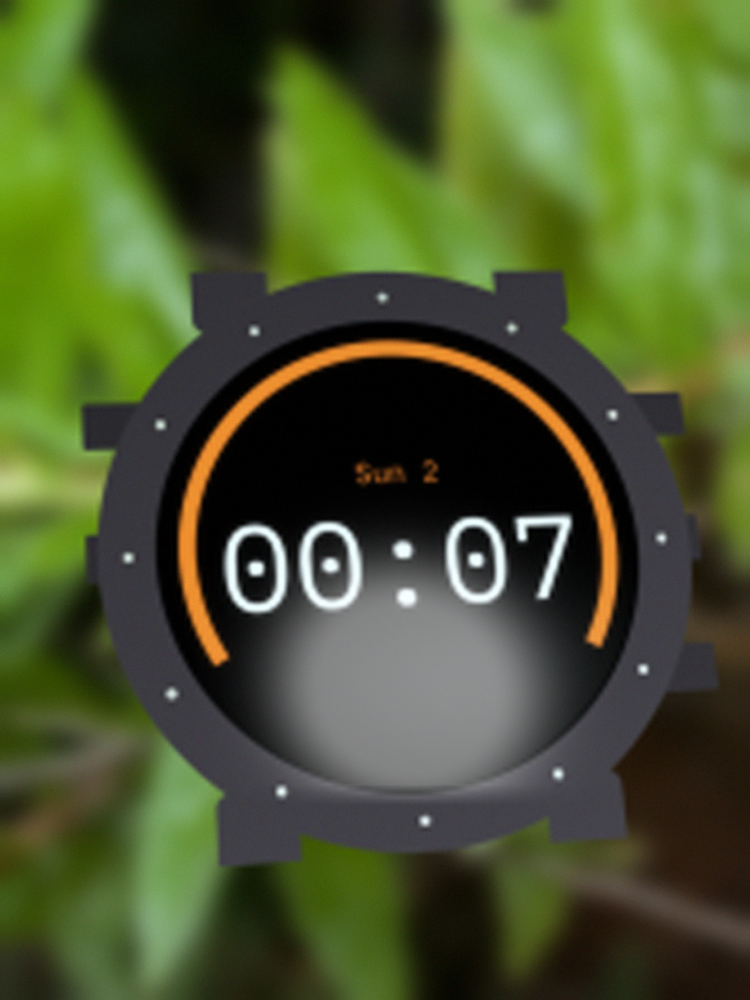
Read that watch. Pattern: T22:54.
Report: T00:07
